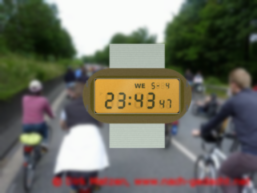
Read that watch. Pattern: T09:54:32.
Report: T23:43:47
